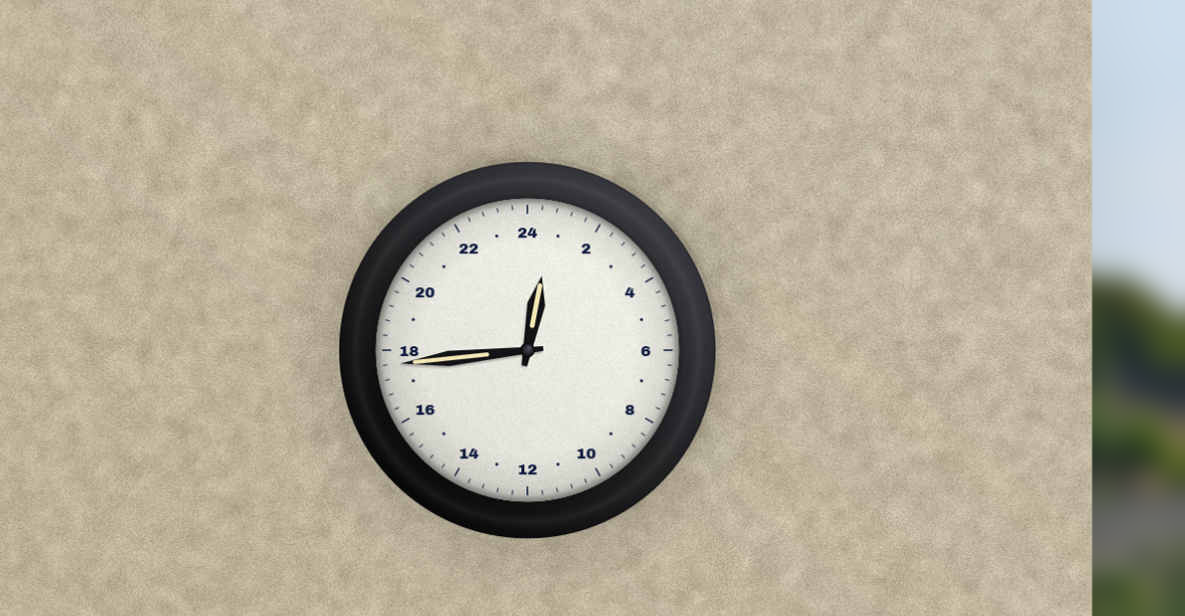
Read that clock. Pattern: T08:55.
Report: T00:44
